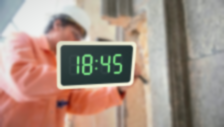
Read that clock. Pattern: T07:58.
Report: T18:45
